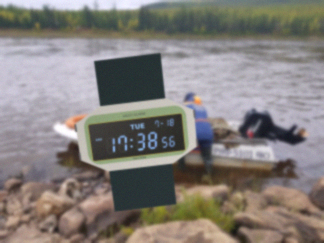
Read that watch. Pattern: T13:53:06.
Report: T17:38:56
